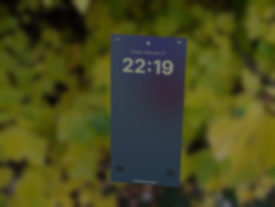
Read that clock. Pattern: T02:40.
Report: T22:19
